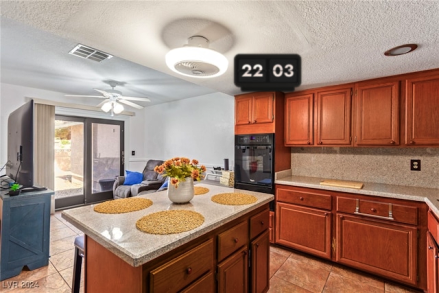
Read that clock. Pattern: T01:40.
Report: T22:03
